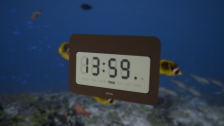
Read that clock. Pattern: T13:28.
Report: T13:59
